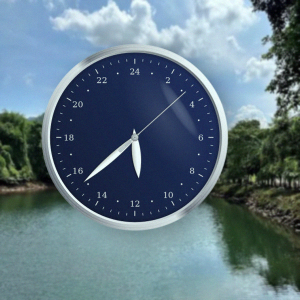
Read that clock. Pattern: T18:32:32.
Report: T11:38:08
